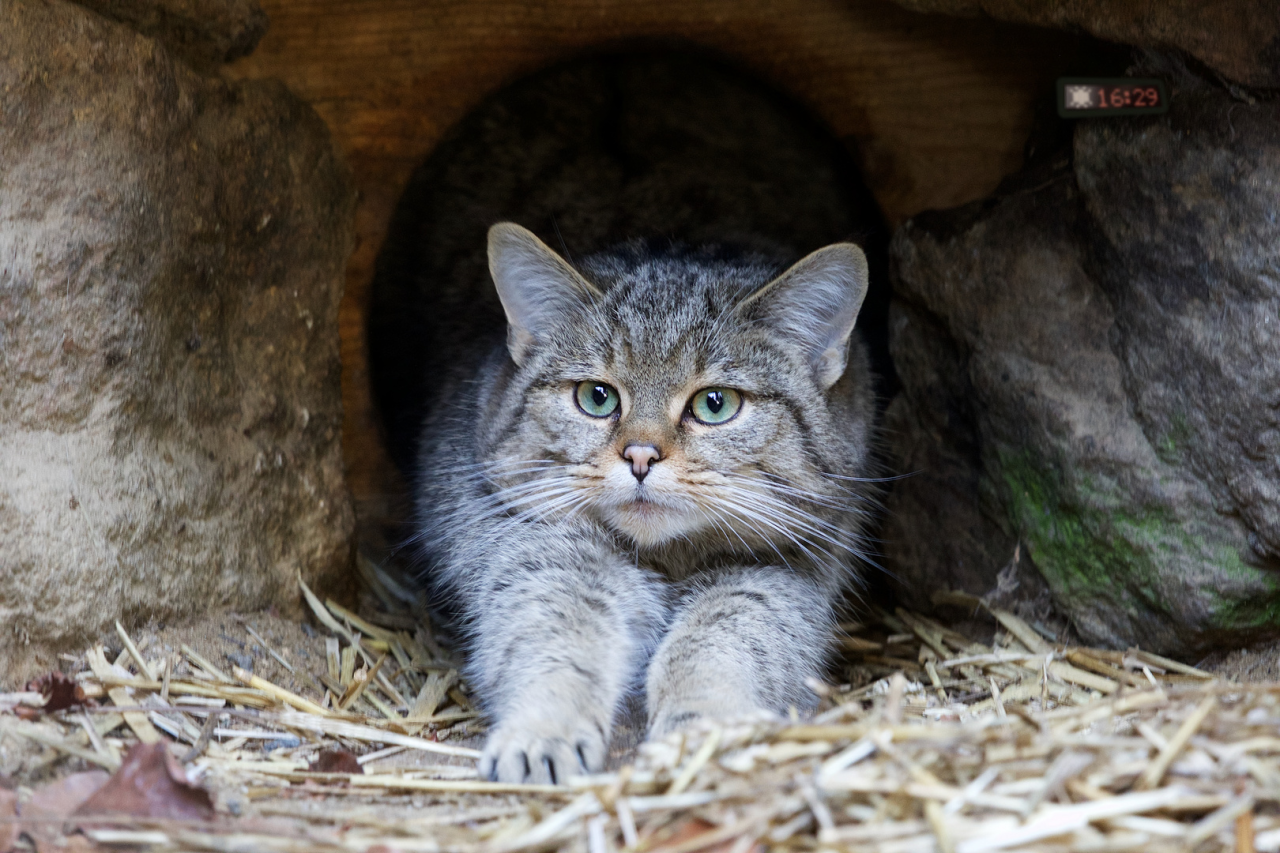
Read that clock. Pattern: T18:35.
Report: T16:29
